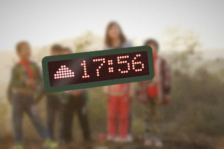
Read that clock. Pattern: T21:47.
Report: T17:56
